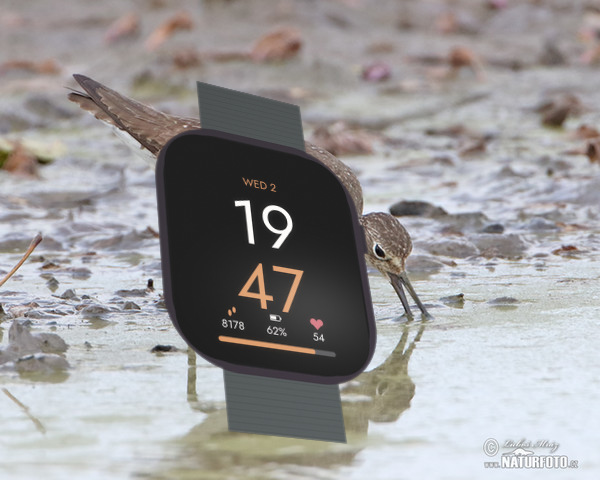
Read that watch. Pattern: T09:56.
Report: T19:47
